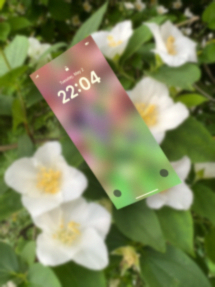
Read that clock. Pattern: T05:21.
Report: T22:04
